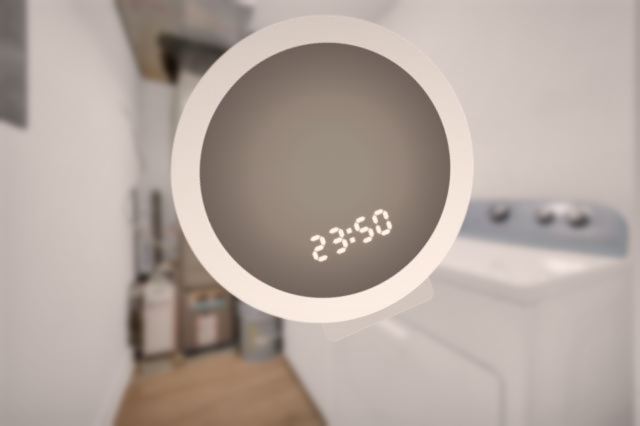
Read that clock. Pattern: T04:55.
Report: T23:50
